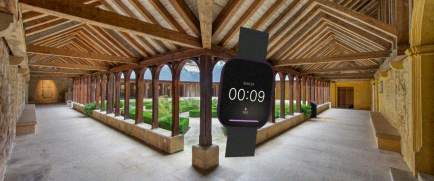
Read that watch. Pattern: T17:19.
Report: T00:09
